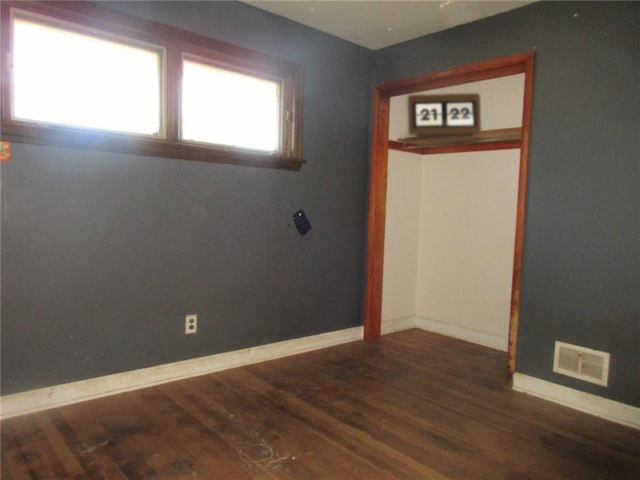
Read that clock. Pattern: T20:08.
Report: T21:22
